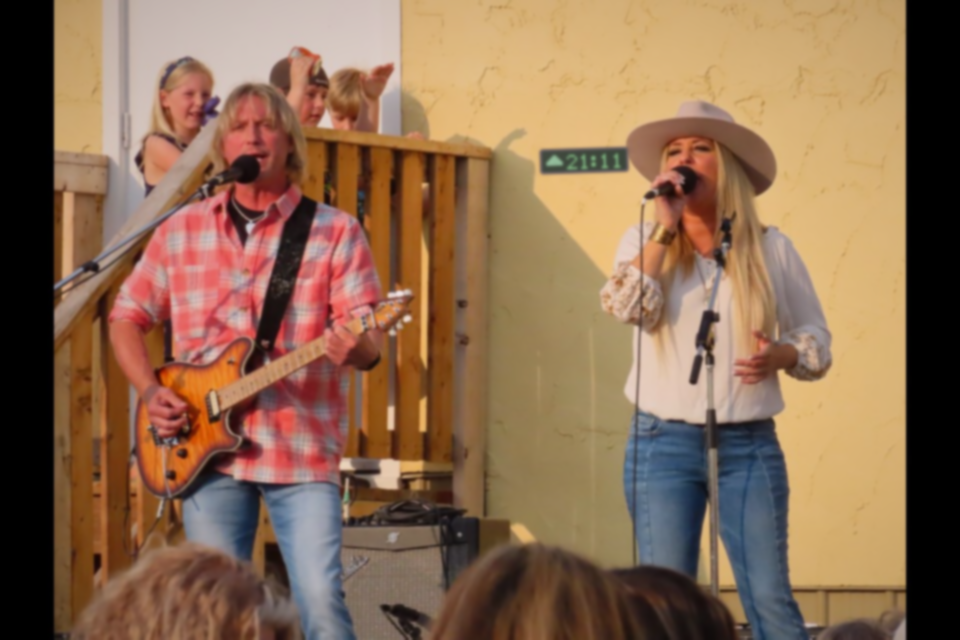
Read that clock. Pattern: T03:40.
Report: T21:11
